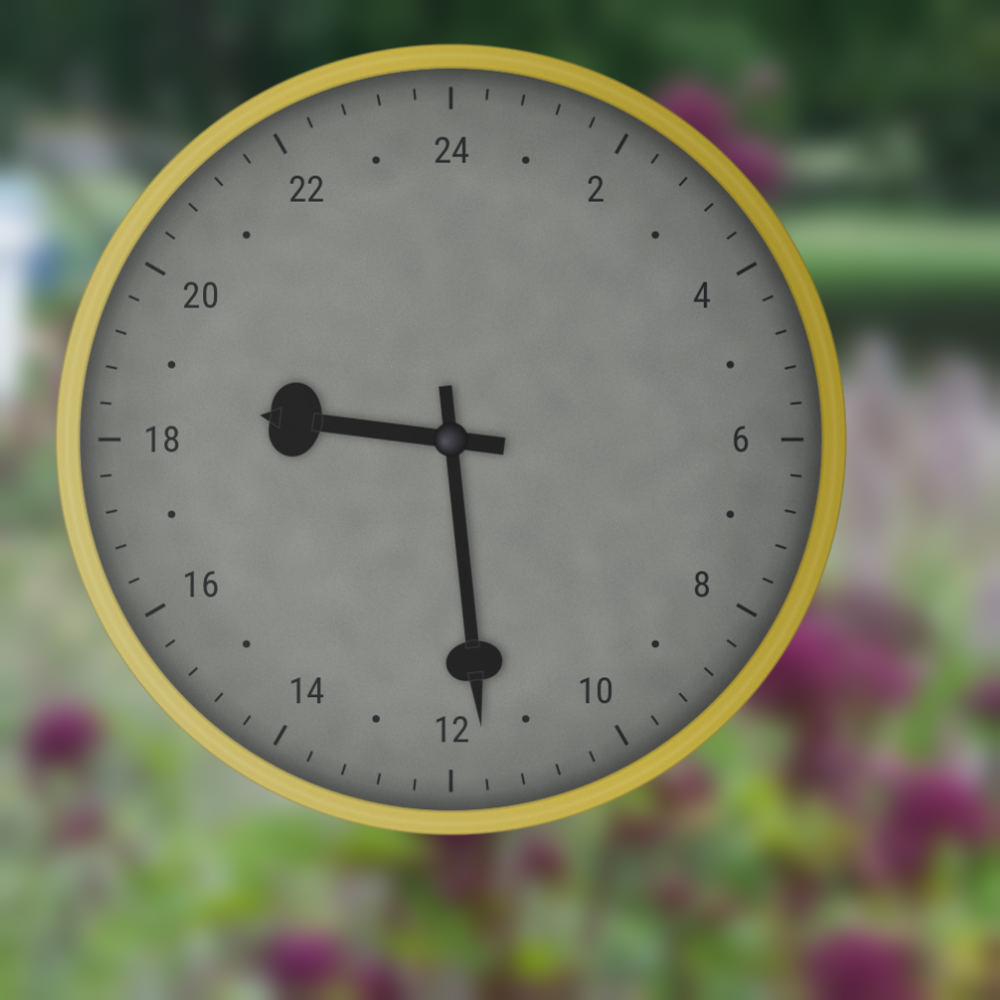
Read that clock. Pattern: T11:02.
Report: T18:29
